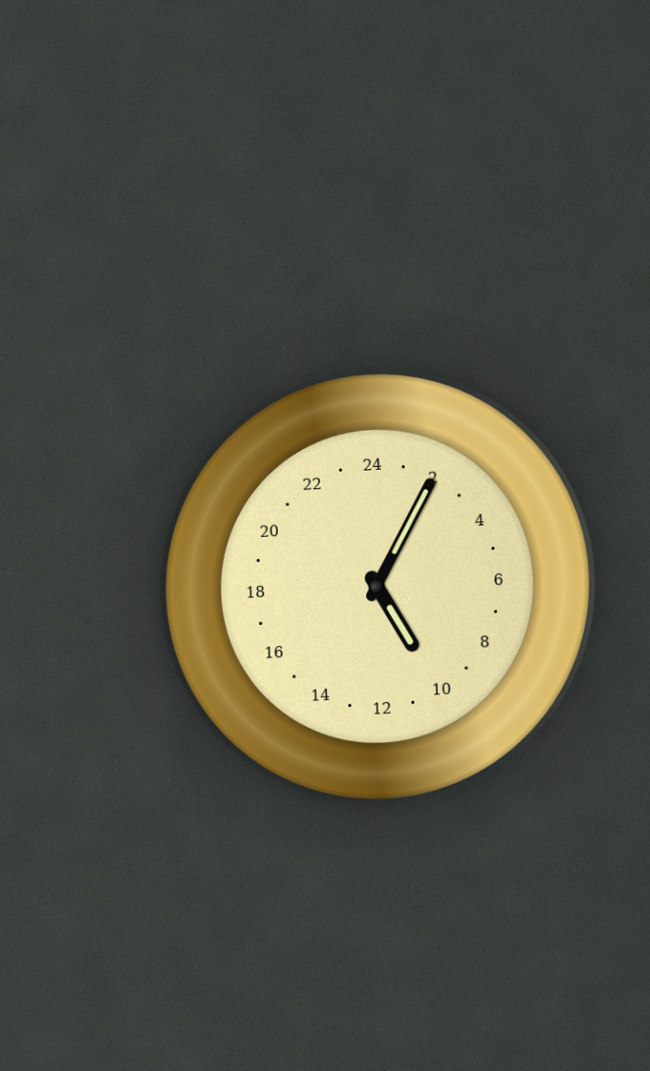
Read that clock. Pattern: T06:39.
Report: T10:05
